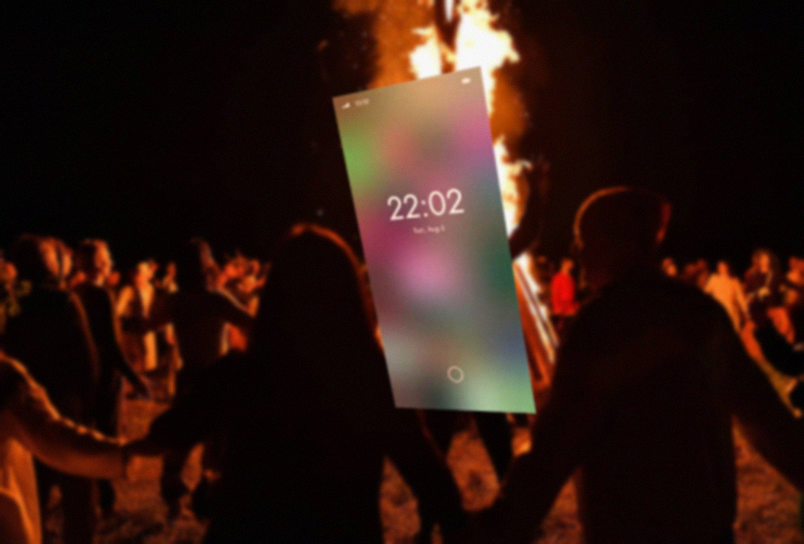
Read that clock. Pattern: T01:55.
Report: T22:02
